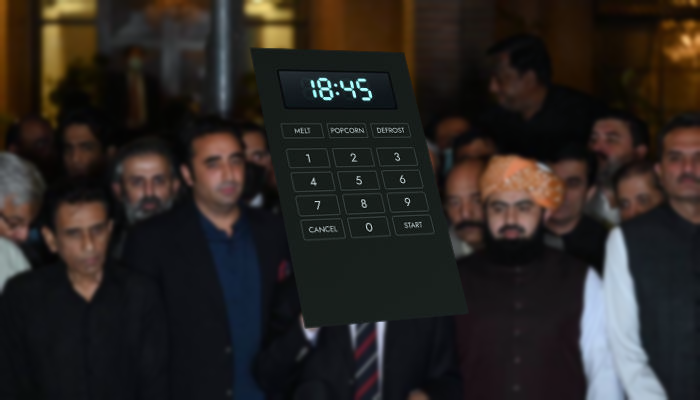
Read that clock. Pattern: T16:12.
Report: T18:45
